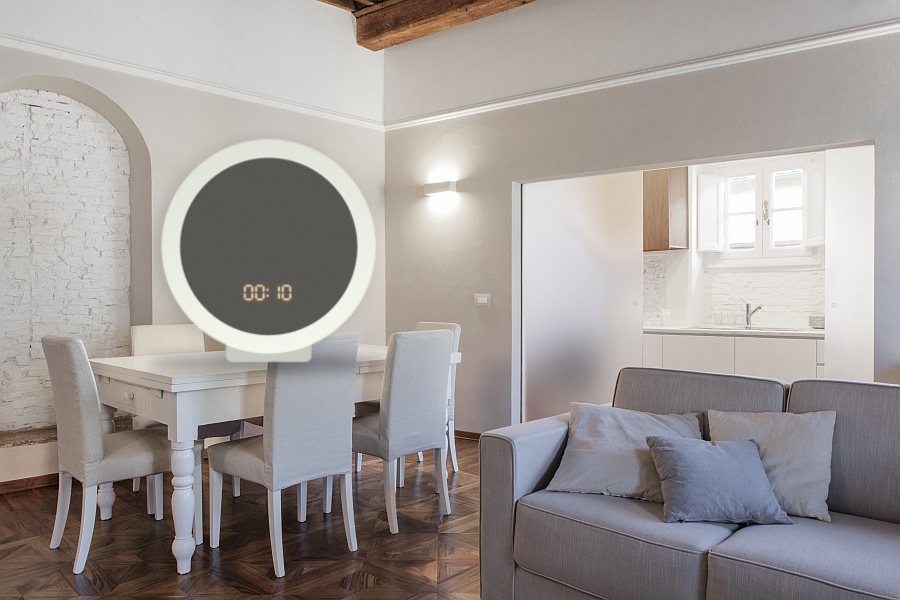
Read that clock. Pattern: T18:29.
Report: T00:10
